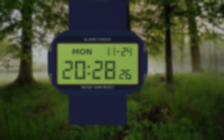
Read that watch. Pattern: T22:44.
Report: T20:28
